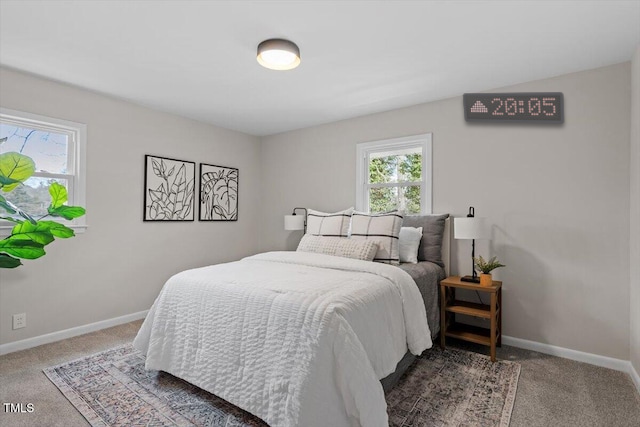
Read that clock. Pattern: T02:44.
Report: T20:05
